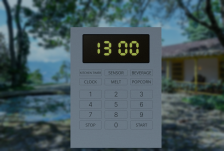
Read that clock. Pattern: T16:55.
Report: T13:00
